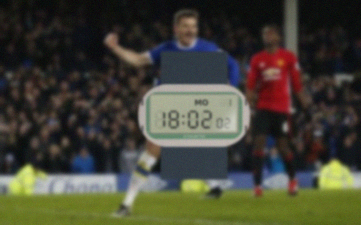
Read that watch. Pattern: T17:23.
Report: T18:02
